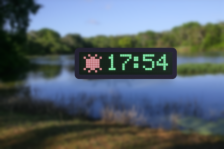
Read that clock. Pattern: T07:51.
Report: T17:54
